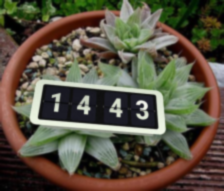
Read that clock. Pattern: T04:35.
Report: T14:43
